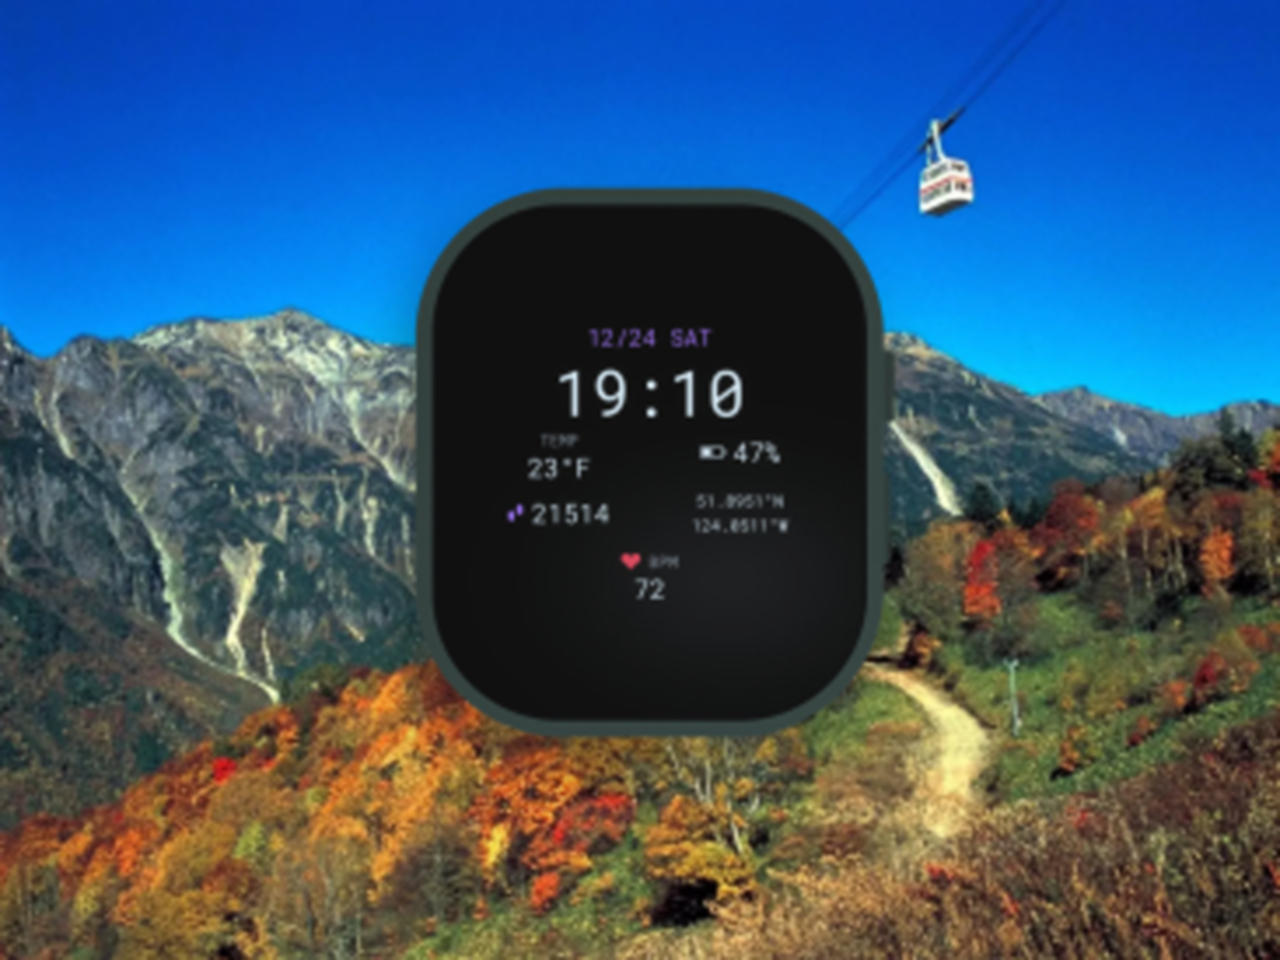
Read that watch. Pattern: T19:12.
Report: T19:10
